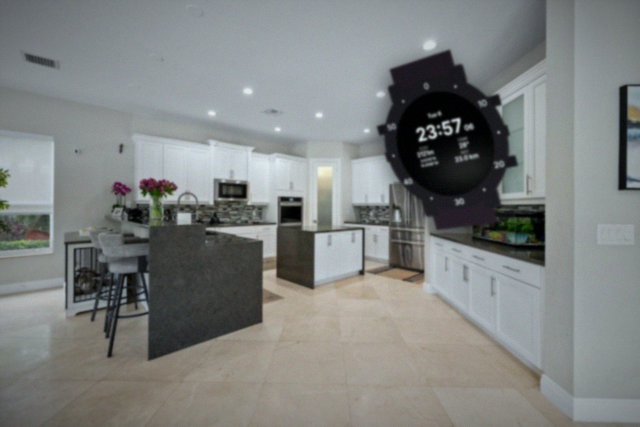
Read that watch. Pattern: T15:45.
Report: T23:57
